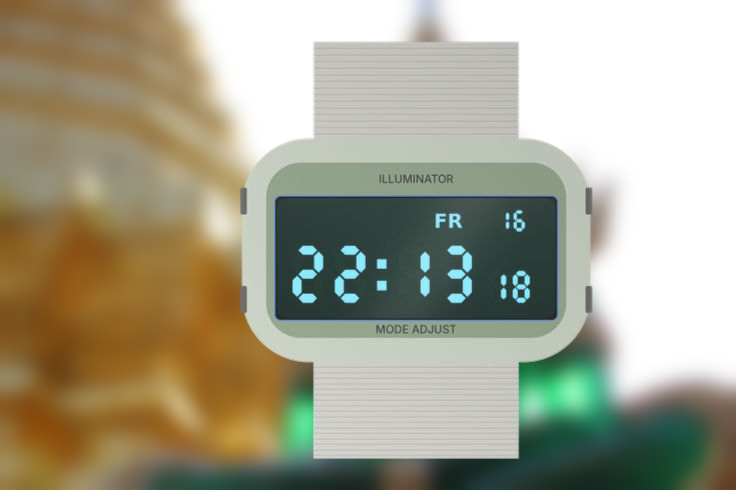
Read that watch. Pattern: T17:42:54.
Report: T22:13:18
